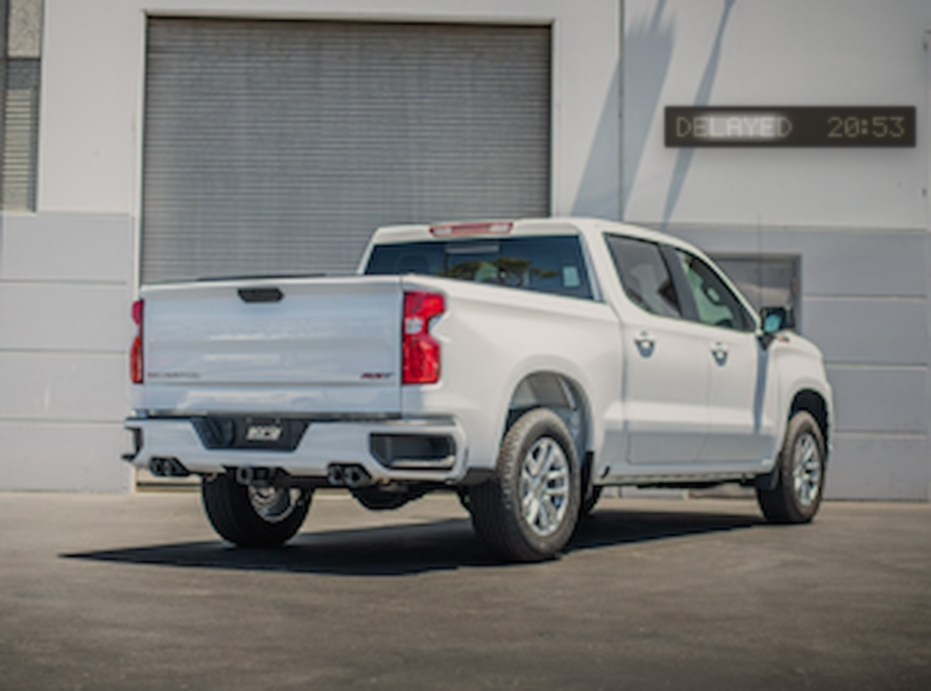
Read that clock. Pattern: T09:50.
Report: T20:53
